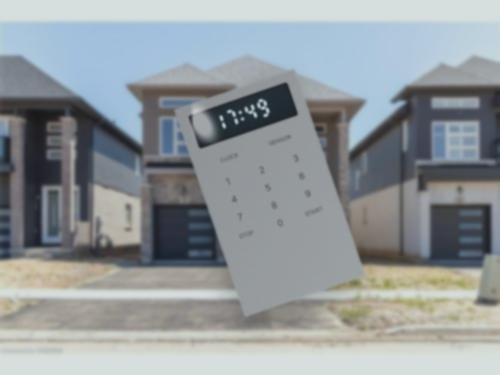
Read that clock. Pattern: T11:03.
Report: T17:49
